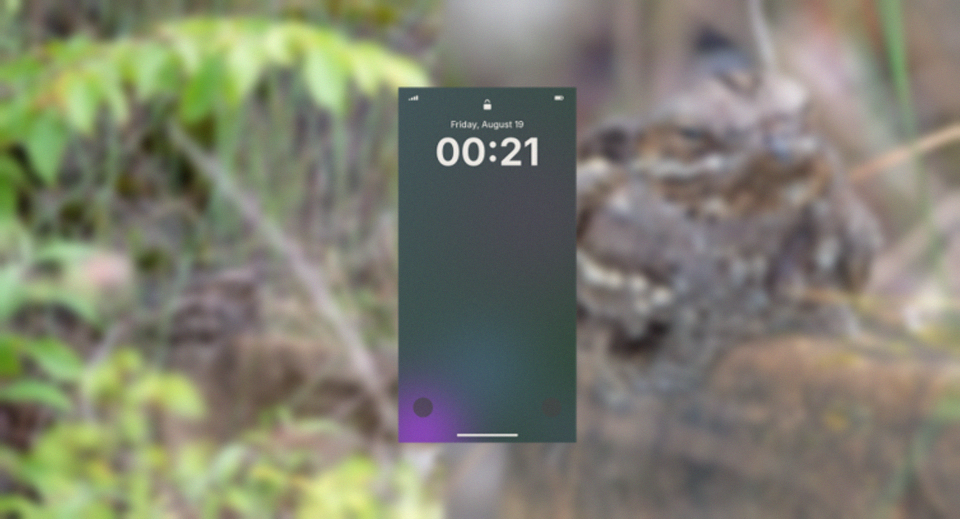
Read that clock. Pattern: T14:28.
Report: T00:21
